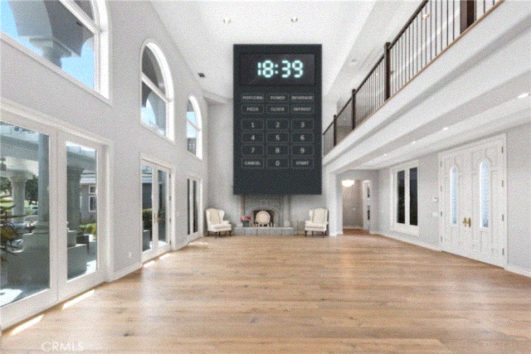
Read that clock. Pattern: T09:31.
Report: T18:39
